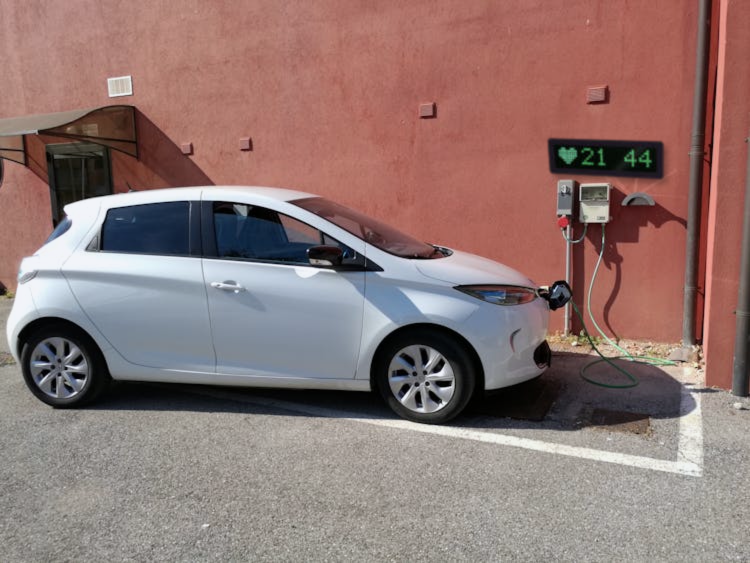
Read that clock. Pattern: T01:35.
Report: T21:44
